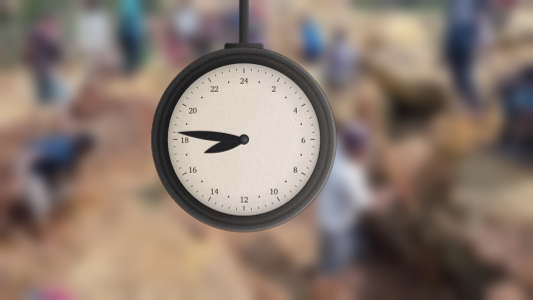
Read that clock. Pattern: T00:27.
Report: T16:46
